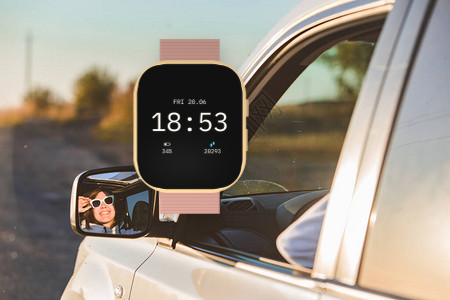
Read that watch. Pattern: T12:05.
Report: T18:53
